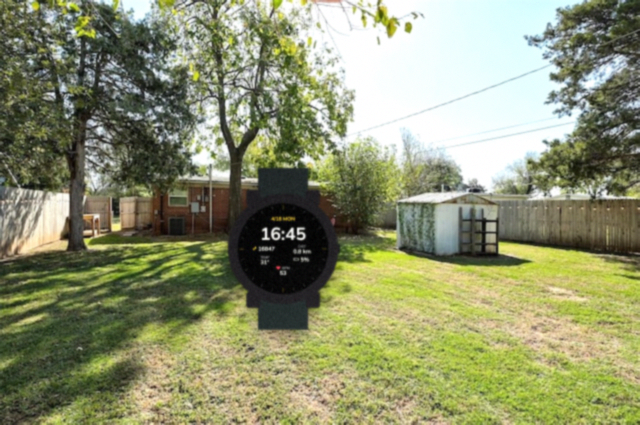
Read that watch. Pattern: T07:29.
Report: T16:45
